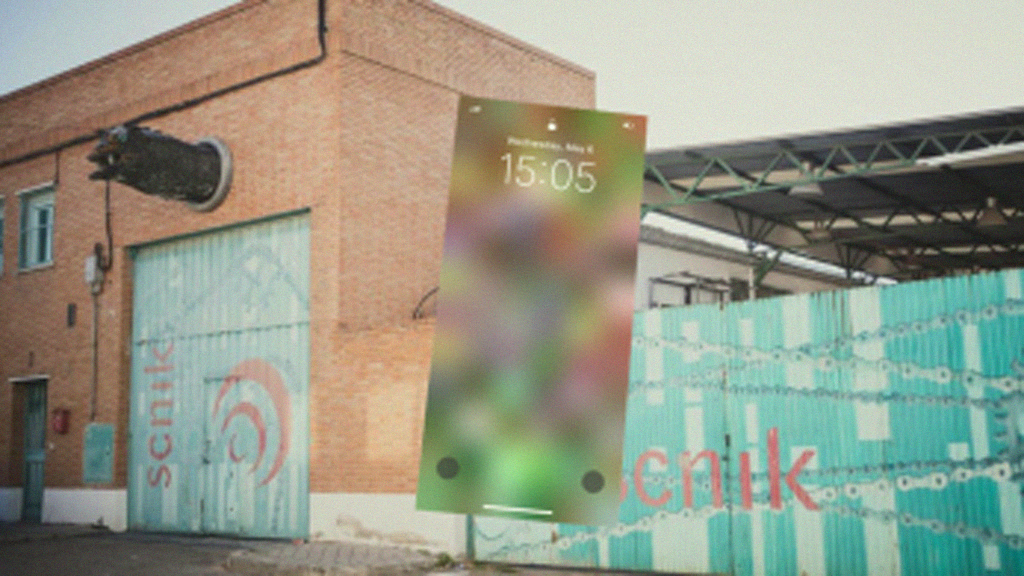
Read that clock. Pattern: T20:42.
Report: T15:05
